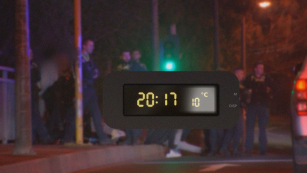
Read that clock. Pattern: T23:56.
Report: T20:17
